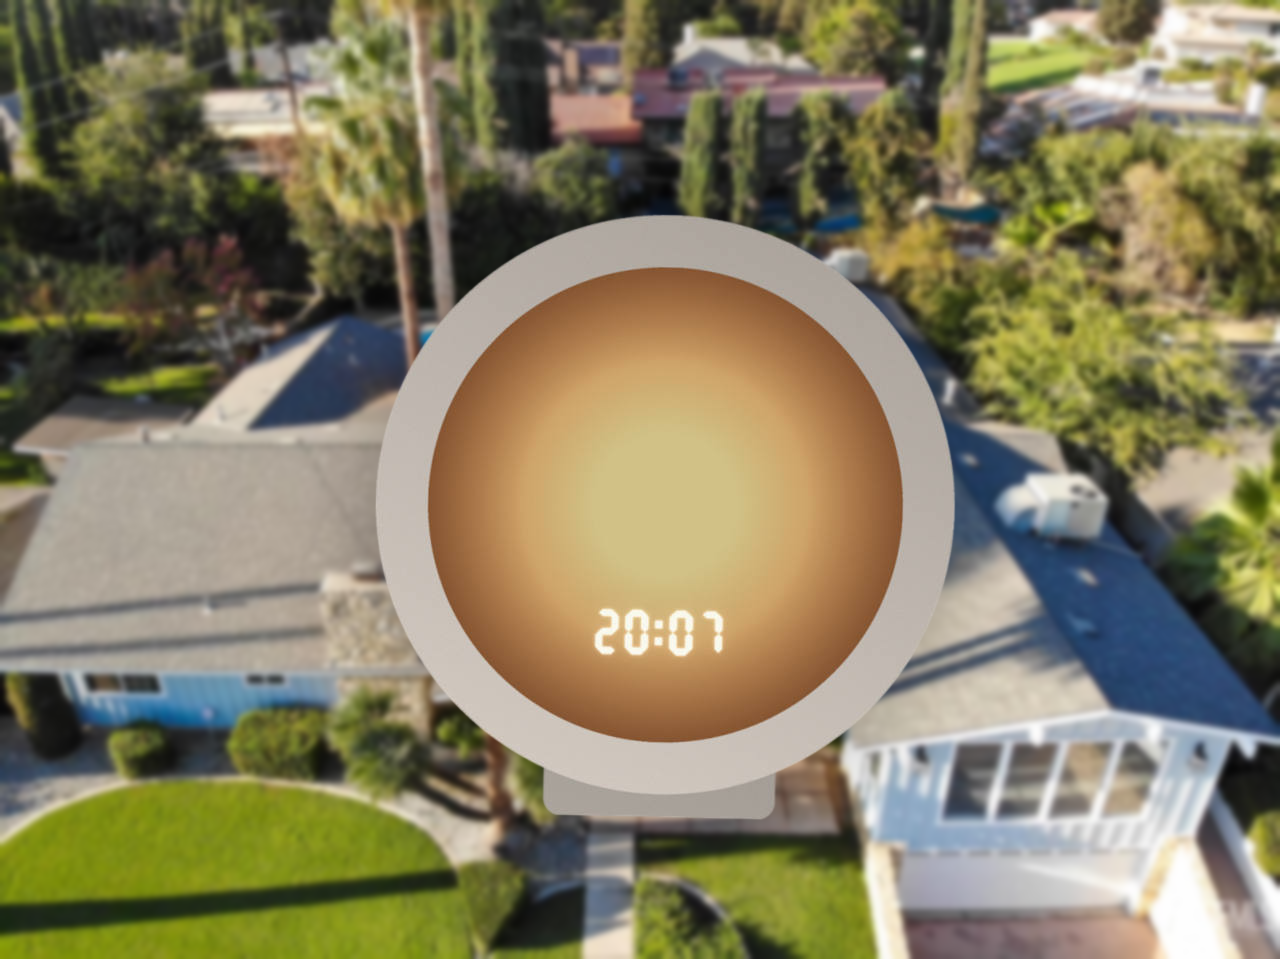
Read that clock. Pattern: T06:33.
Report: T20:07
